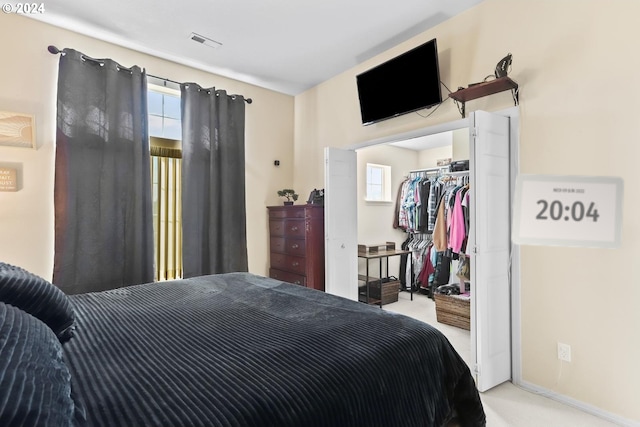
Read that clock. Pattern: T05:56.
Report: T20:04
